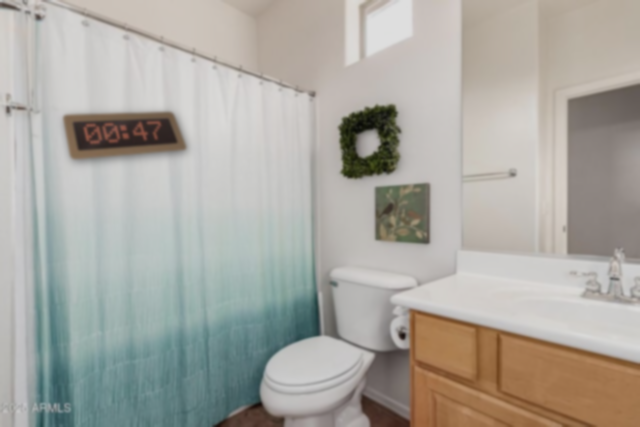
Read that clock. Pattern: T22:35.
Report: T00:47
